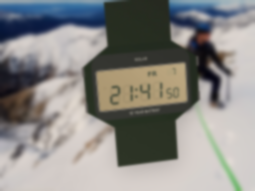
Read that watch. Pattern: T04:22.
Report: T21:41
